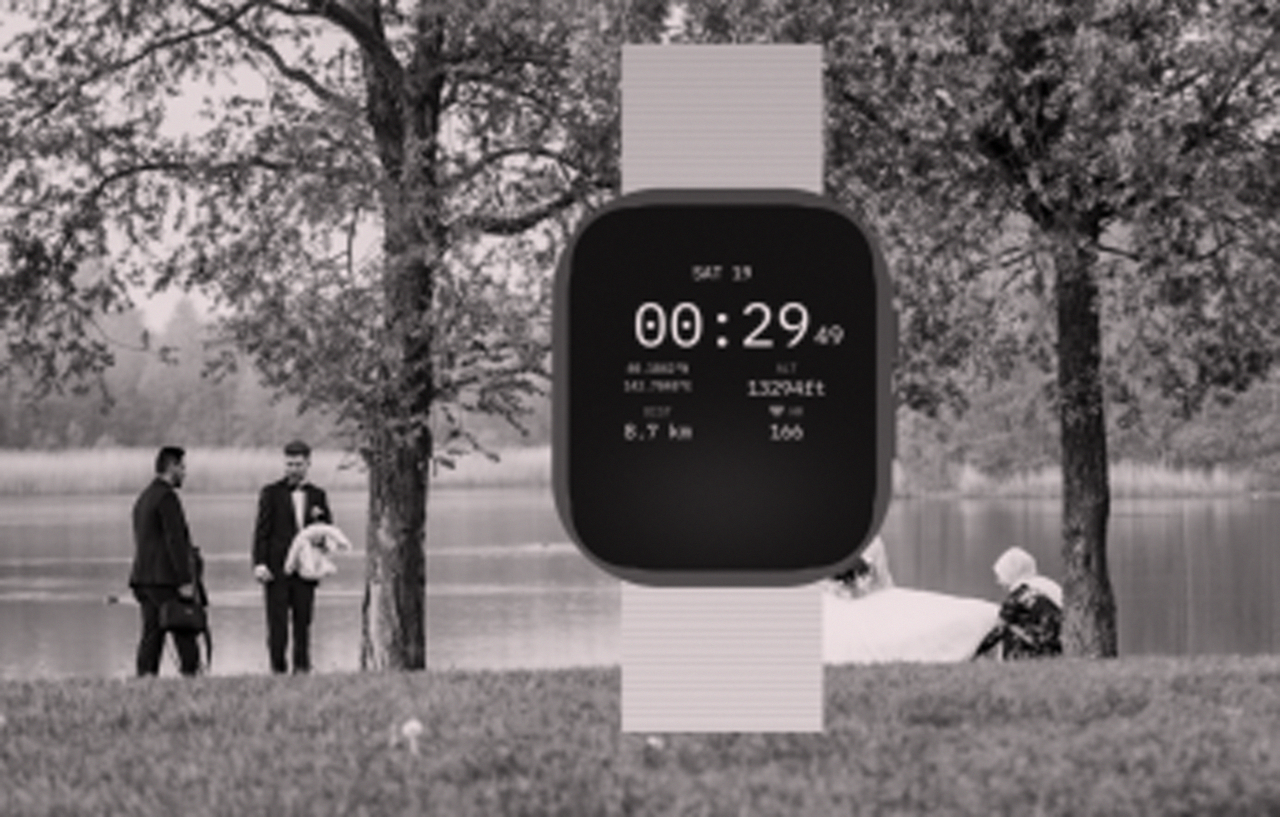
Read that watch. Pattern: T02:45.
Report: T00:29
